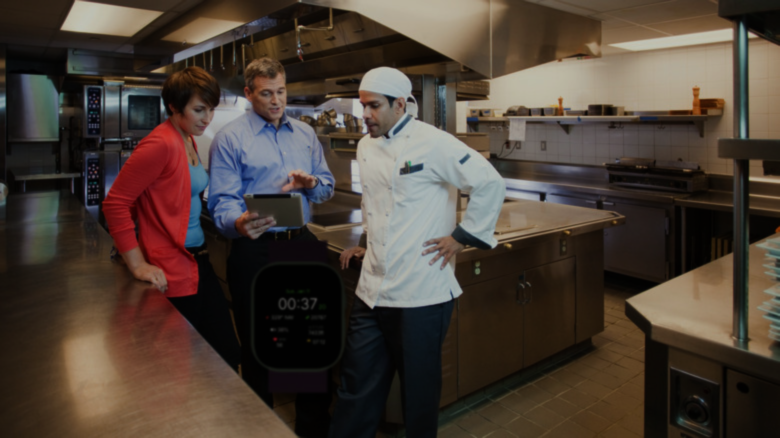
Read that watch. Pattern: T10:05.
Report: T00:37
